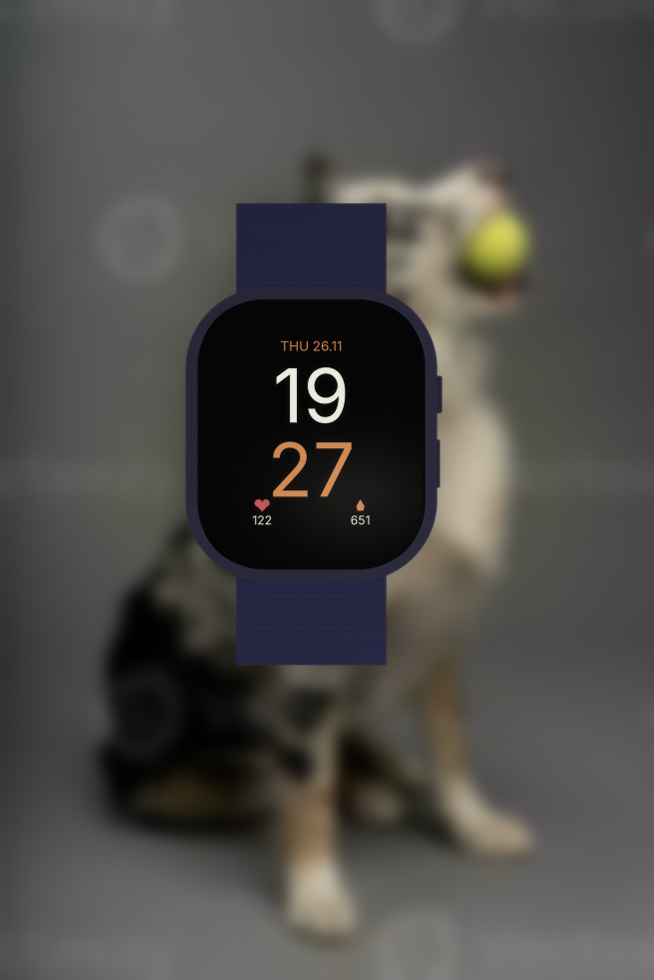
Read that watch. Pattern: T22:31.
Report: T19:27
